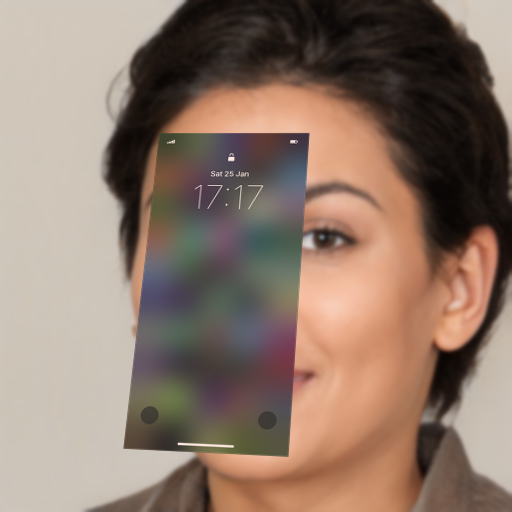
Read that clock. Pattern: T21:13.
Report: T17:17
